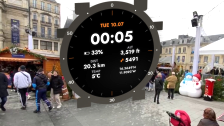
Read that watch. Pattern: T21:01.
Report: T00:05
